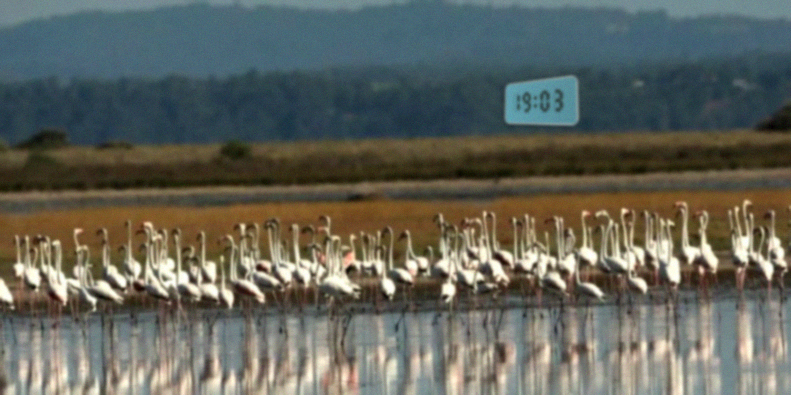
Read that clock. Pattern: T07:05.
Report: T19:03
